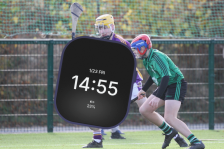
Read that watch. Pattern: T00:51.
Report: T14:55
